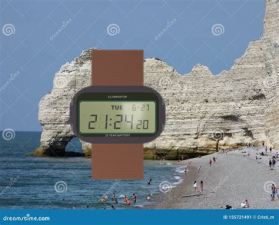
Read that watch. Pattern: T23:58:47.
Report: T21:24:20
